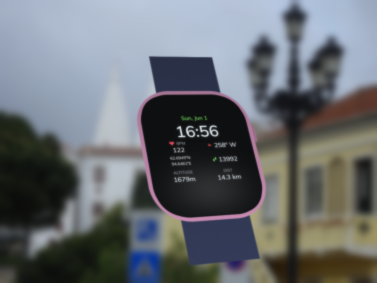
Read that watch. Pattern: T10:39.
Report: T16:56
